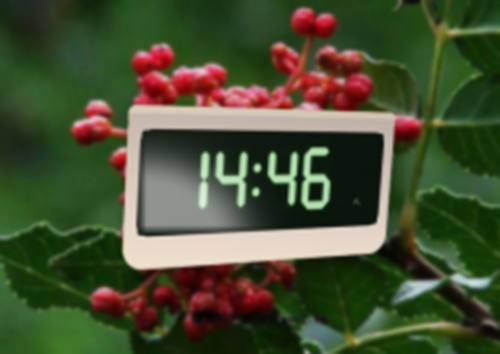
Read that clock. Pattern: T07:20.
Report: T14:46
